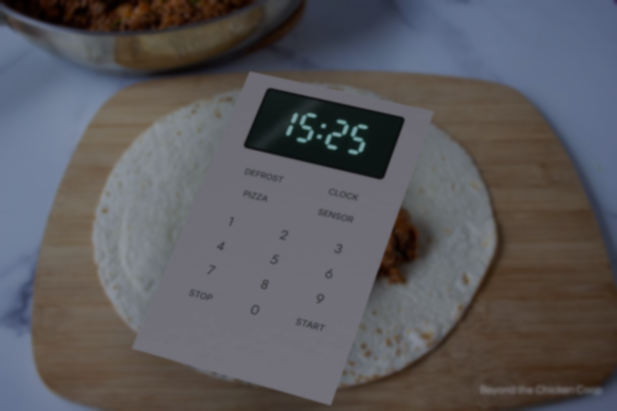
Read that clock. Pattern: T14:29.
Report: T15:25
